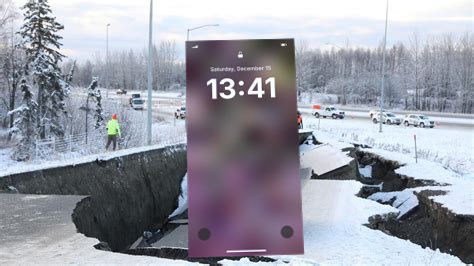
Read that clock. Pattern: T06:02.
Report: T13:41
